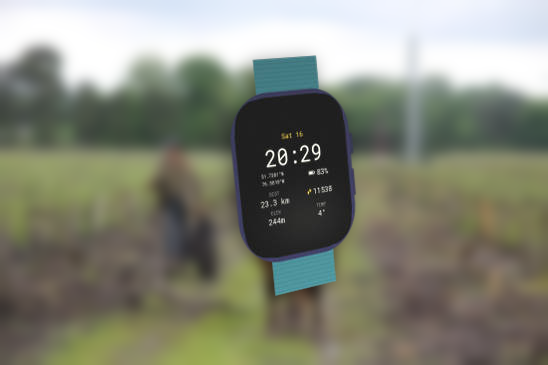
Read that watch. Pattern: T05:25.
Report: T20:29
